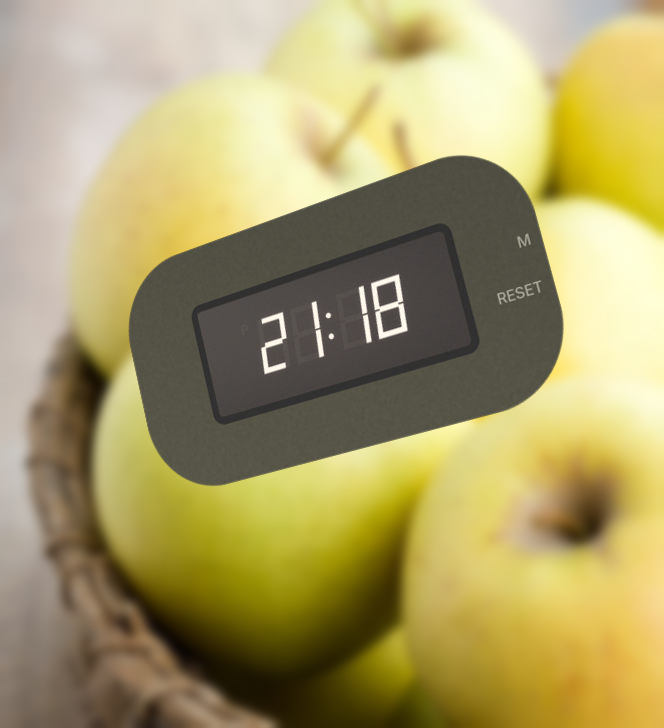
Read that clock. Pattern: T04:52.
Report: T21:18
